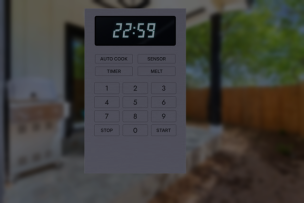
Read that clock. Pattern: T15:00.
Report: T22:59
